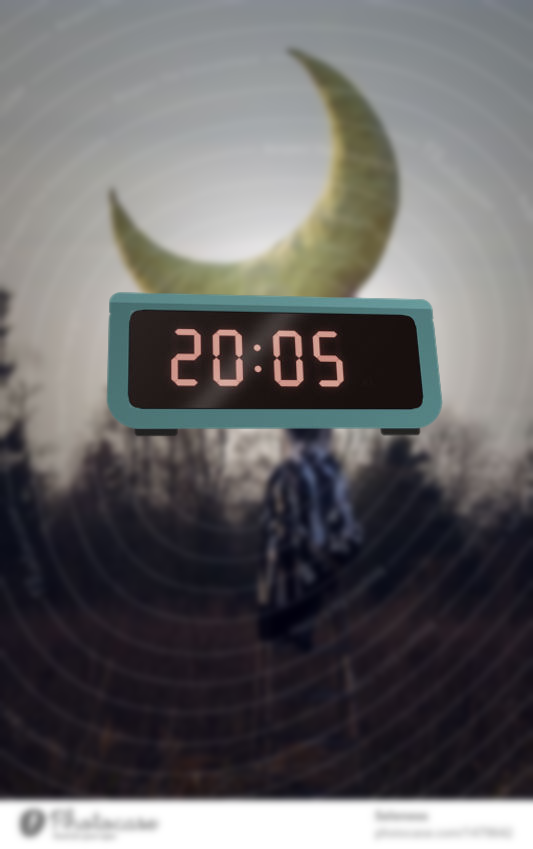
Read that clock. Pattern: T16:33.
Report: T20:05
